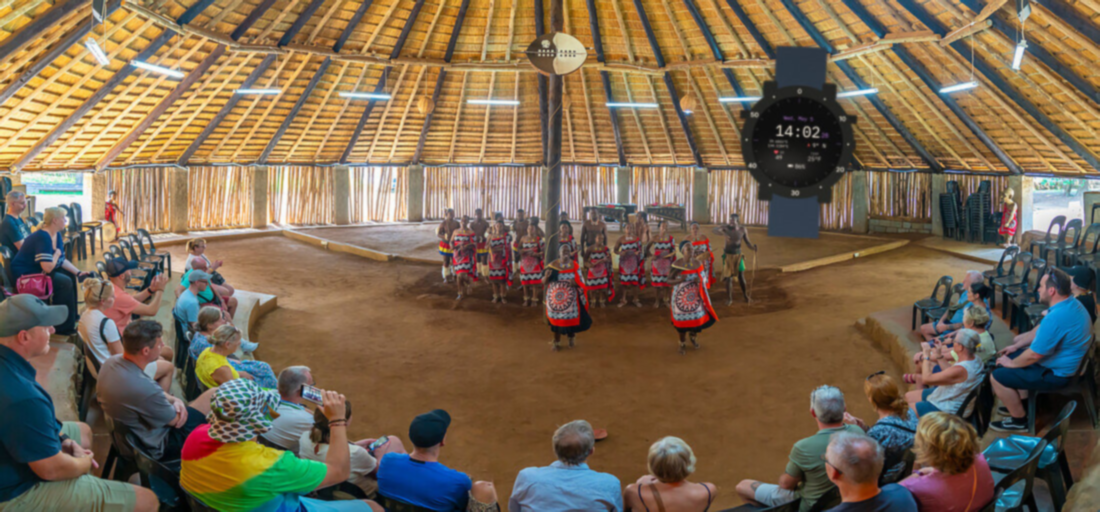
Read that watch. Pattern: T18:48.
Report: T14:02
